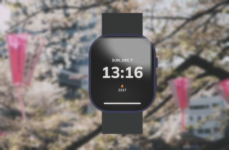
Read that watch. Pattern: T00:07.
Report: T13:16
